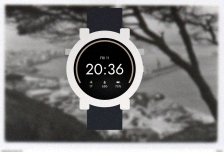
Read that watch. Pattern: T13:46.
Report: T20:36
